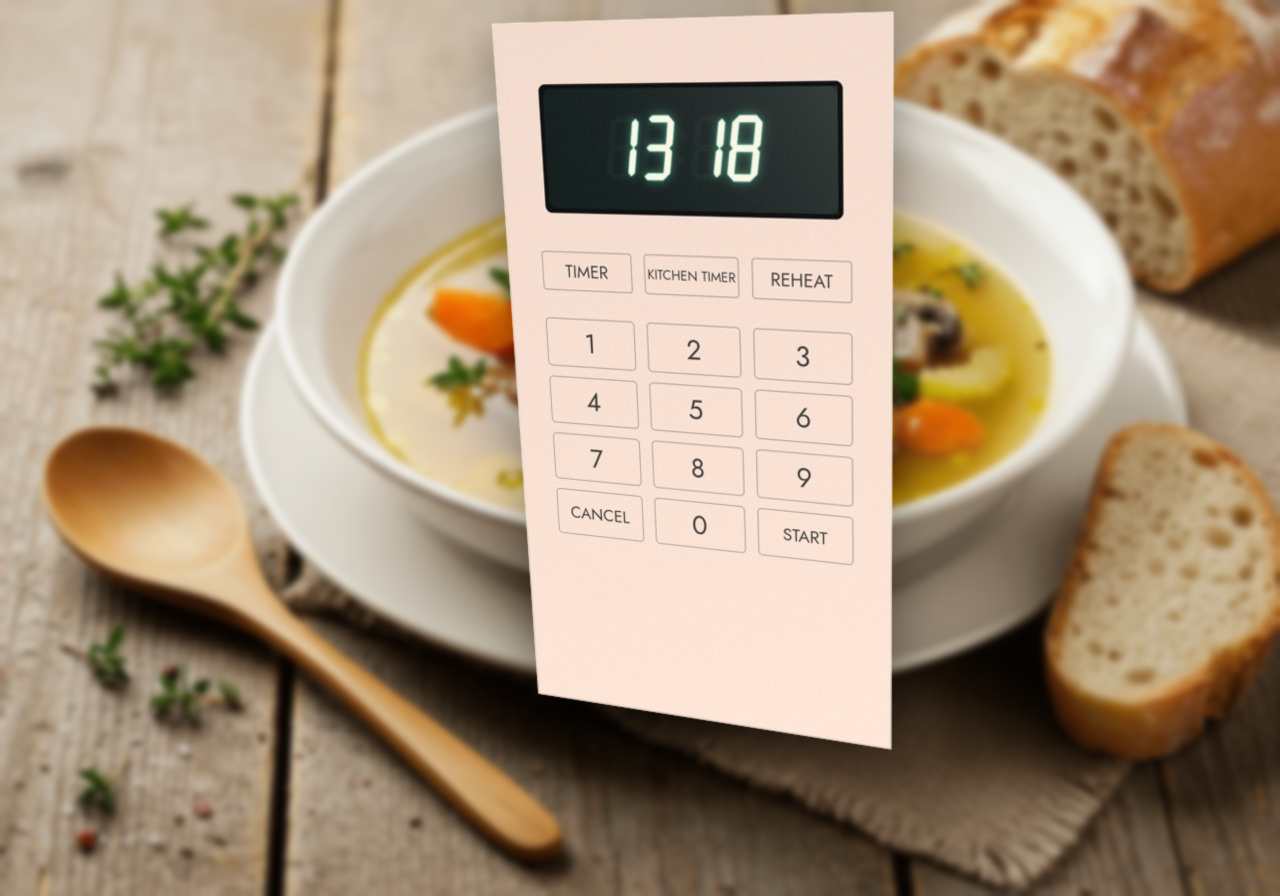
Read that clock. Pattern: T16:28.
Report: T13:18
